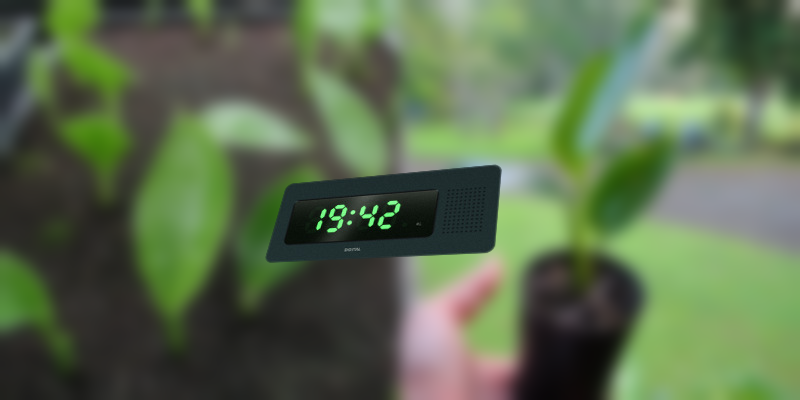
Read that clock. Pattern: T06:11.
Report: T19:42
